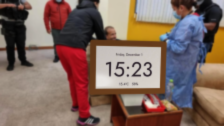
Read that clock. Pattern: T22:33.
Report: T15:23
